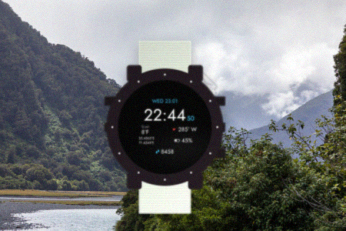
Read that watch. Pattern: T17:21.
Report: T22:44
